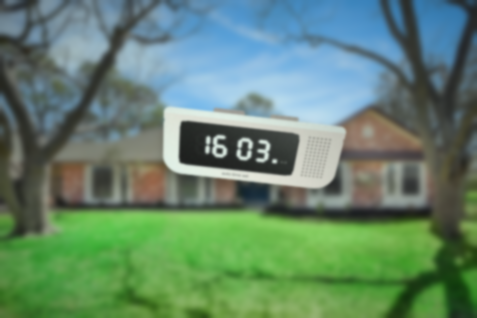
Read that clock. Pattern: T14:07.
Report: T16:03
